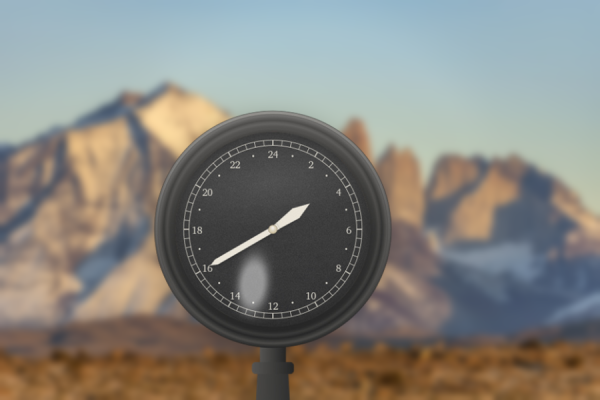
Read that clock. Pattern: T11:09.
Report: T03:40
